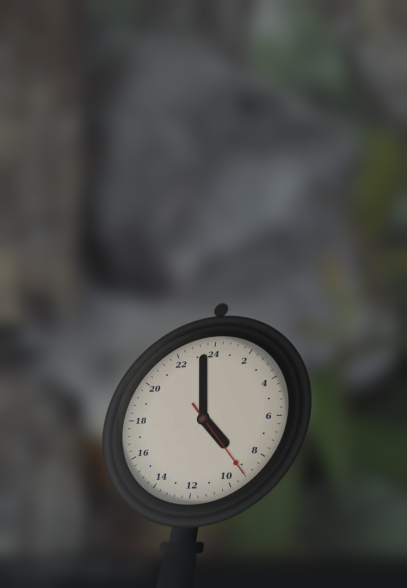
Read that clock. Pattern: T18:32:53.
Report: T08:58:23
